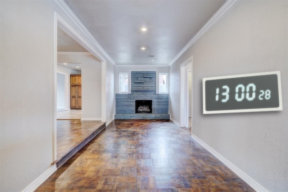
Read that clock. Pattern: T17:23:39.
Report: T13:00:28
